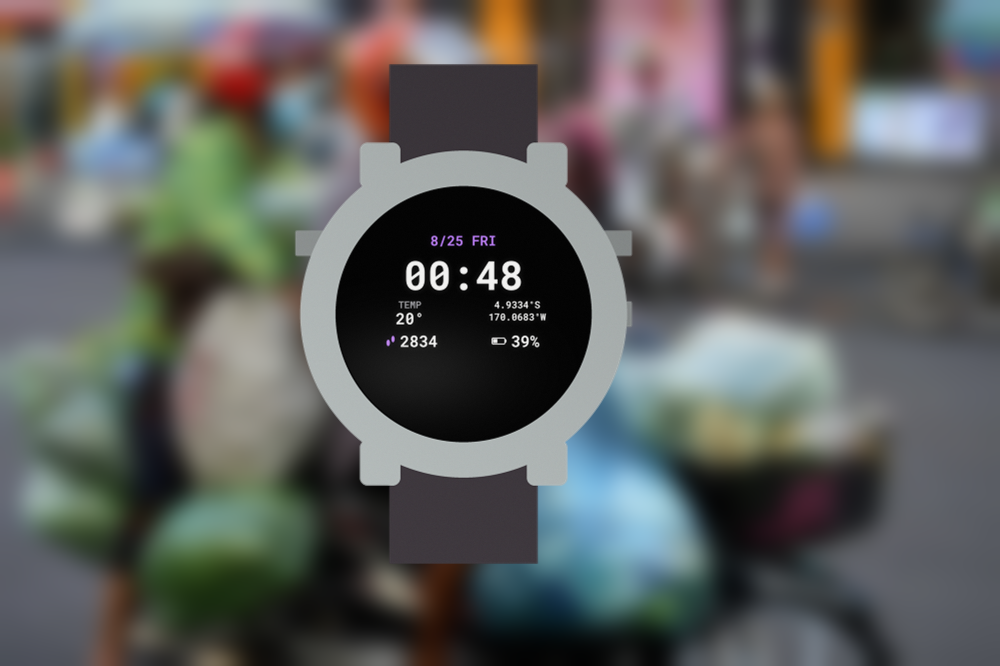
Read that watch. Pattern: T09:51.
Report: T00:48
